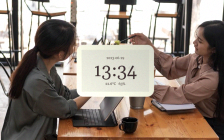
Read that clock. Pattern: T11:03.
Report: T13:34
